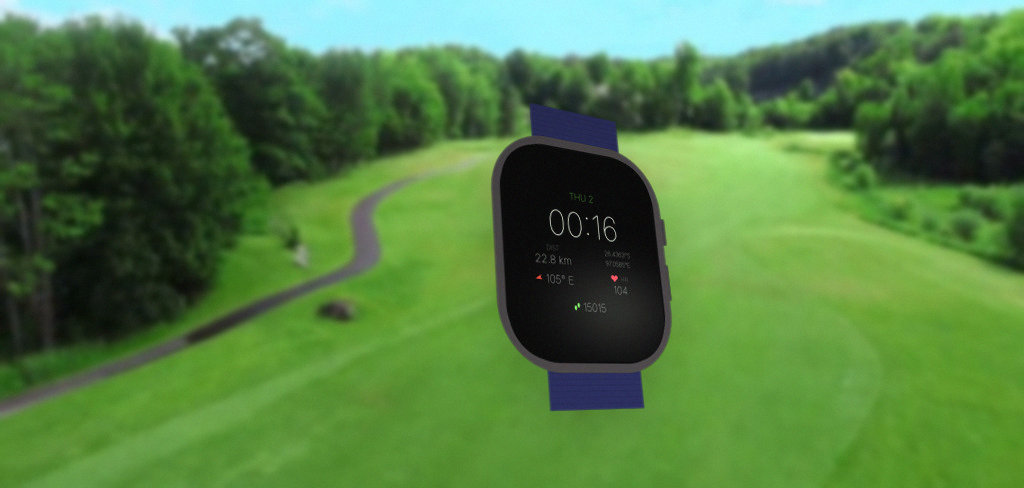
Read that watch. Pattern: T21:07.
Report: T00:16
